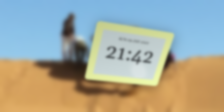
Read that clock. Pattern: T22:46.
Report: T21:42
